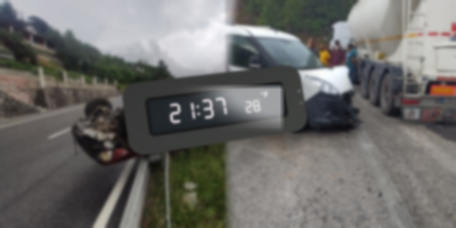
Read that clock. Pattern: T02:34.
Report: T21:37
